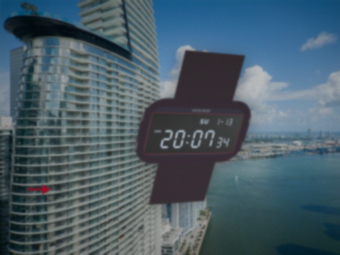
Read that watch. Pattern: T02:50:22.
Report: T20:07:34
